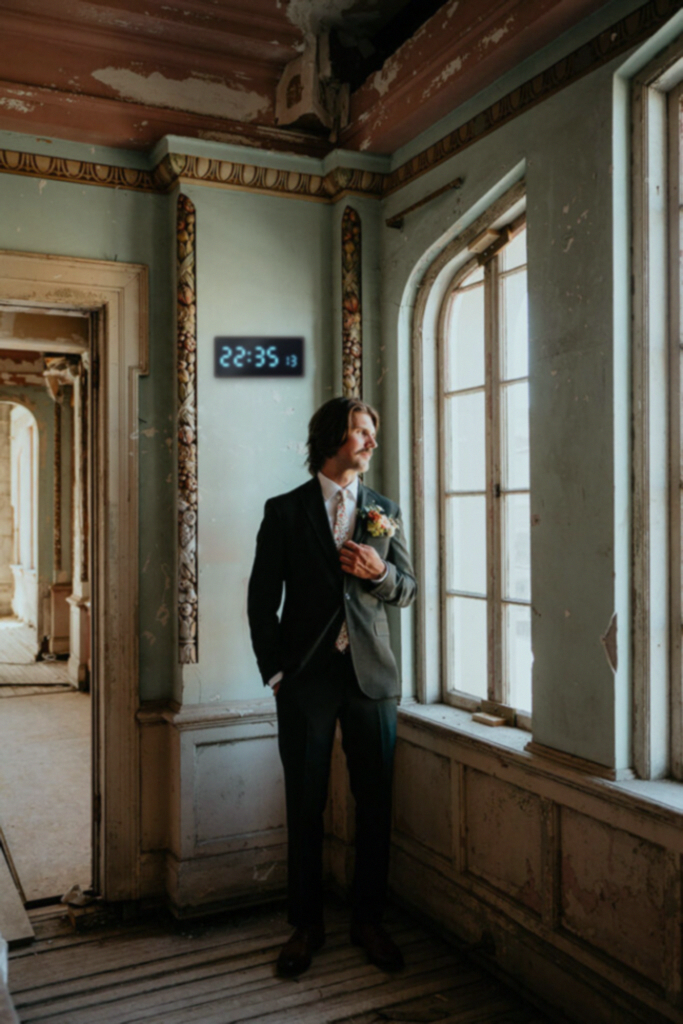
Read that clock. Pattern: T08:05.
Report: T22:35
